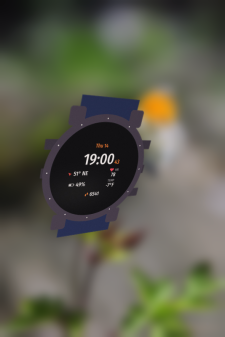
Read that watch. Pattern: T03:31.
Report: T19:00
